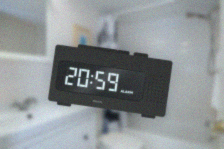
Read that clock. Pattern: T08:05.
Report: T20:59
